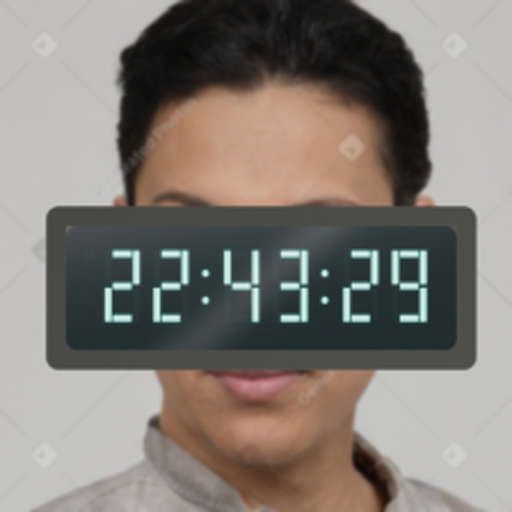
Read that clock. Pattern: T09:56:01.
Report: T22:43:29
